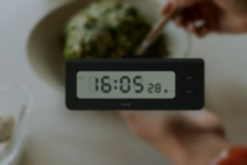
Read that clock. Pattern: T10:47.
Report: T16:05
